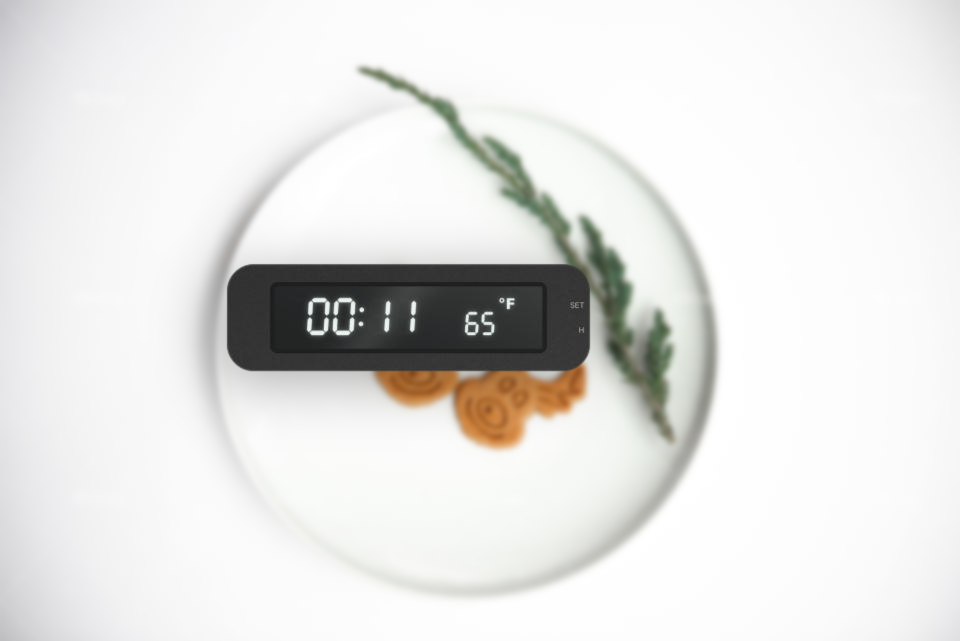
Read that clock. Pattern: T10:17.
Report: T00:11
